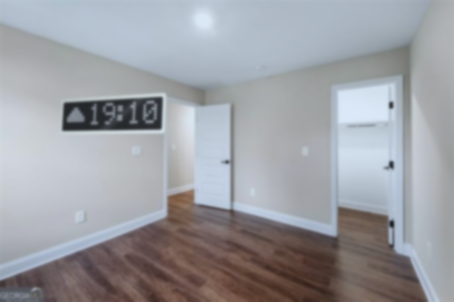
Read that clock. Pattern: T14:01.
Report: T19:10
